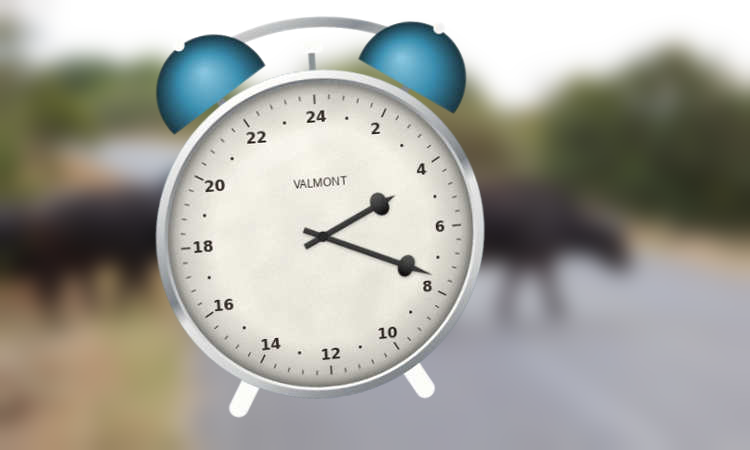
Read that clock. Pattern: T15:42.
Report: T04:19
